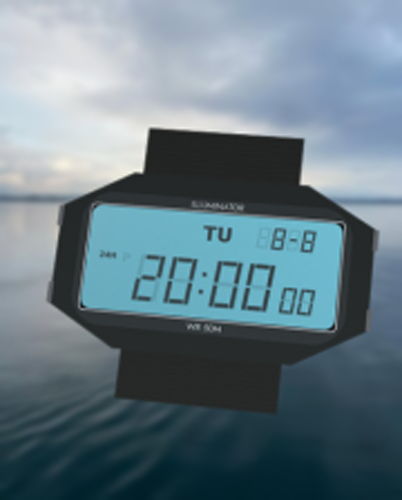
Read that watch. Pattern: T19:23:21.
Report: T20:00:00
